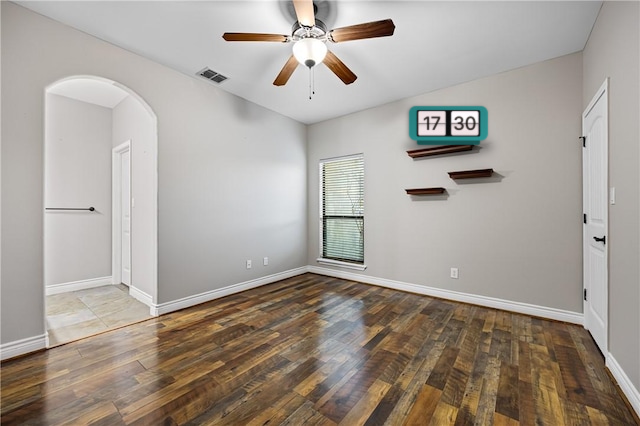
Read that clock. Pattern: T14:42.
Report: T17:30
